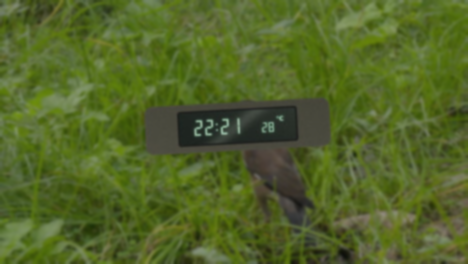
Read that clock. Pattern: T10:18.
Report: T22:21
